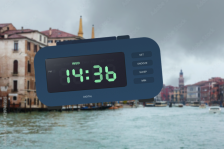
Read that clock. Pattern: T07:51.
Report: T14:36
